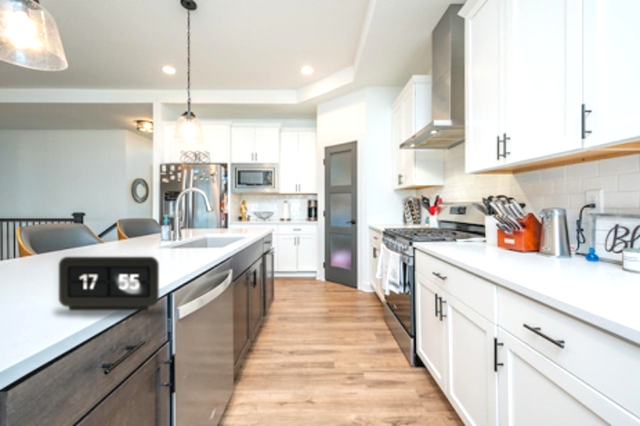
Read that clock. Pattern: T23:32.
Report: T17:55
